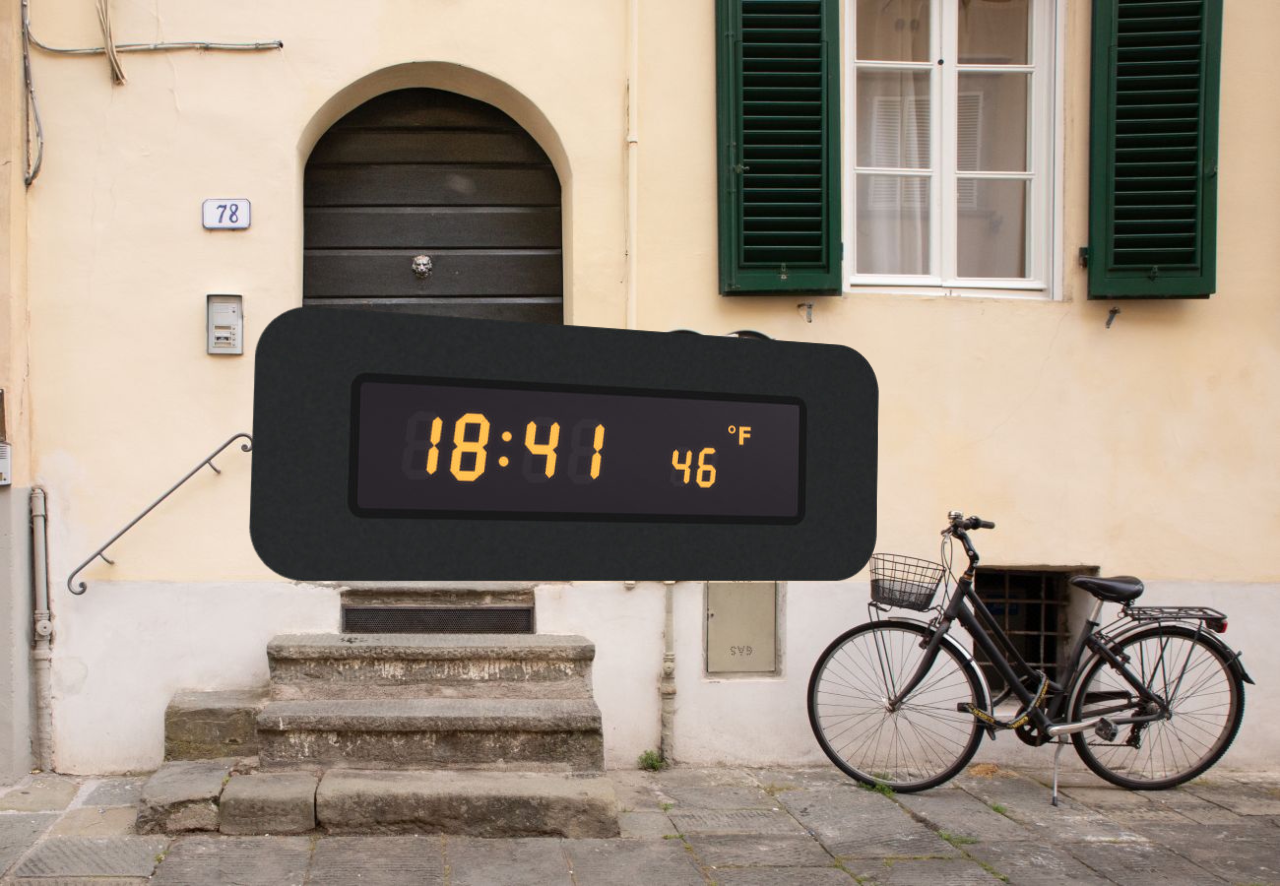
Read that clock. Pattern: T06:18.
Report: T18:41
